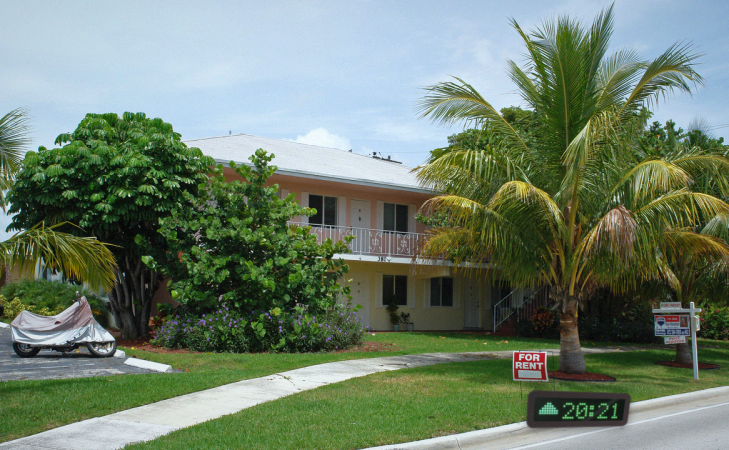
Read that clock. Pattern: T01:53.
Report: T20:21
